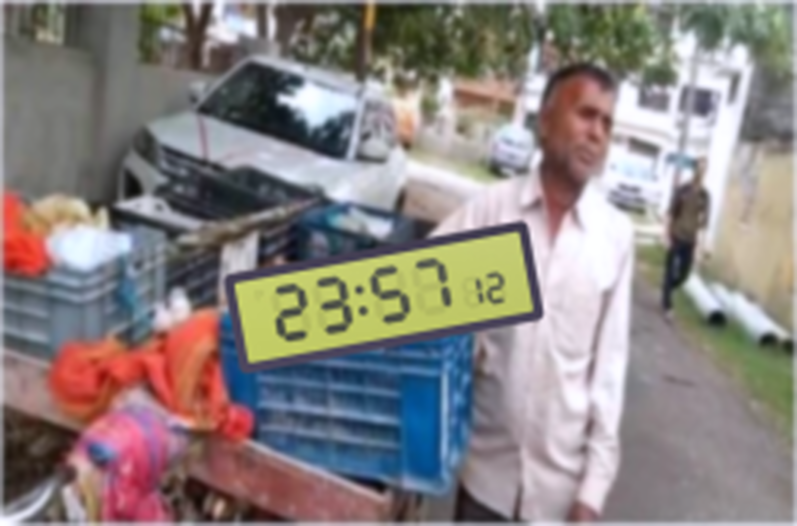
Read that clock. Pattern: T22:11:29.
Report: T23:57:12
